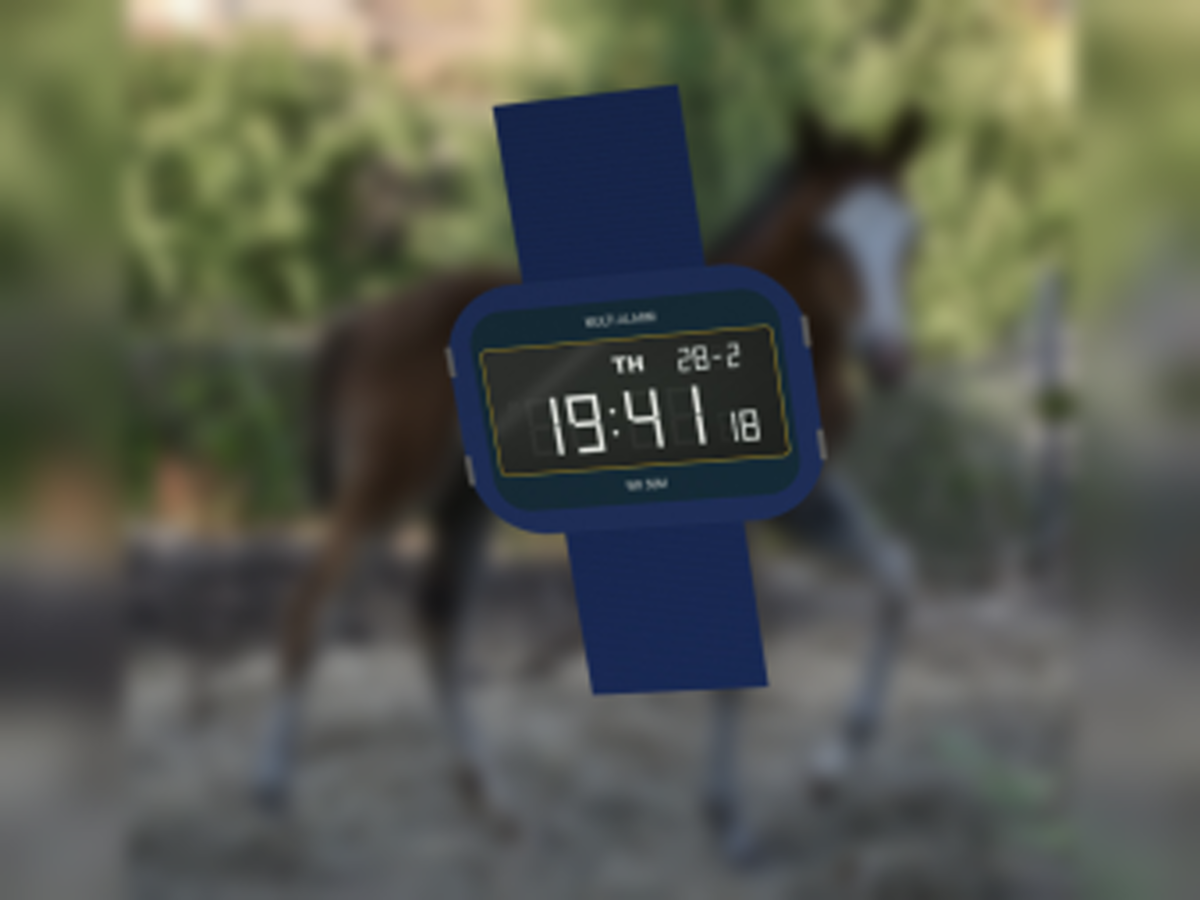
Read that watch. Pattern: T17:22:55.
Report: T19:41:18
